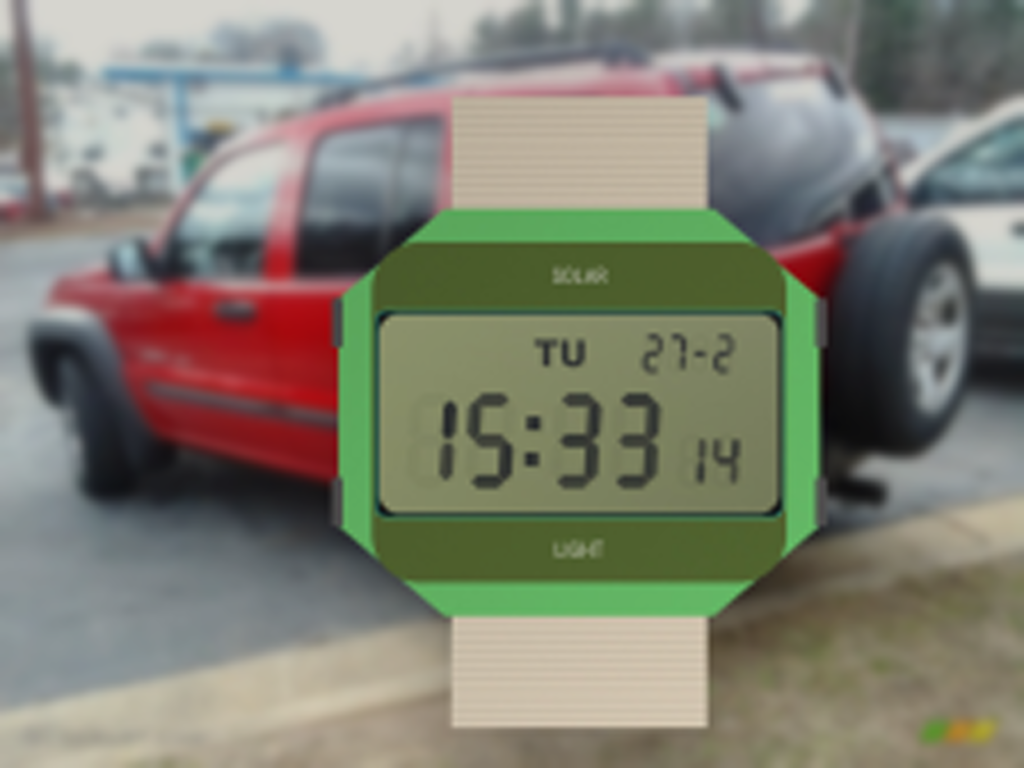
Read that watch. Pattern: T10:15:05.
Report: T15:33:14
